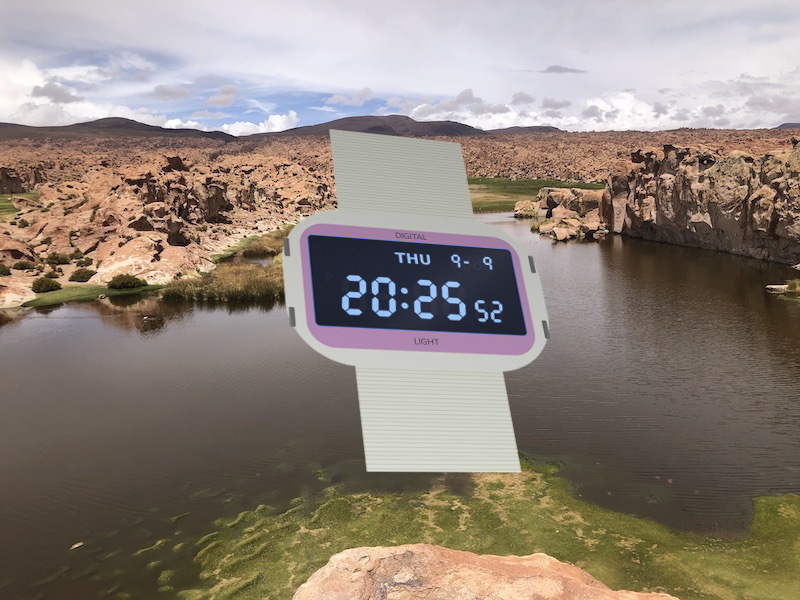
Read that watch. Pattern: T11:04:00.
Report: T20:25:52
